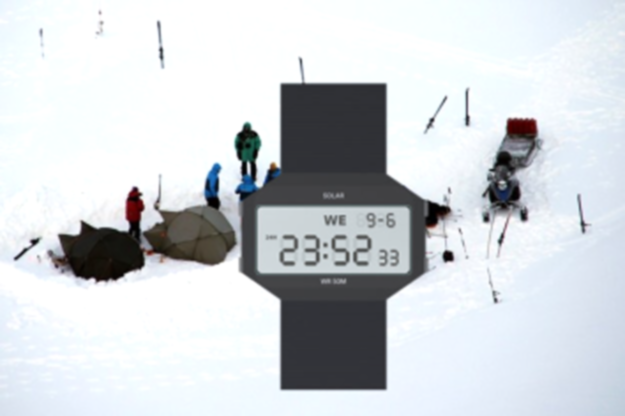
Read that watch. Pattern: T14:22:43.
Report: T23:52:33
